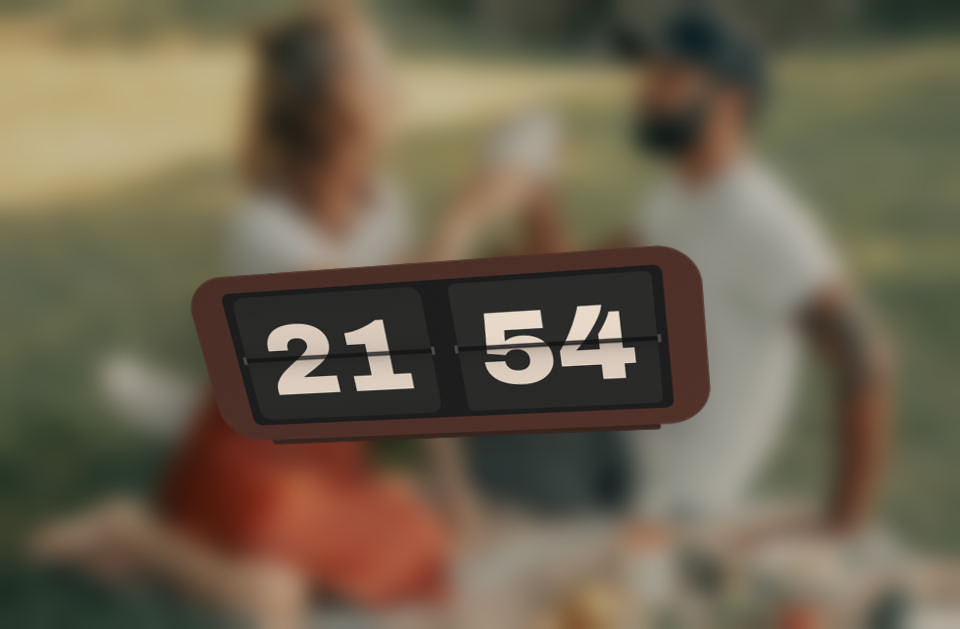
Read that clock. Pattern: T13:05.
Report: T21:54
